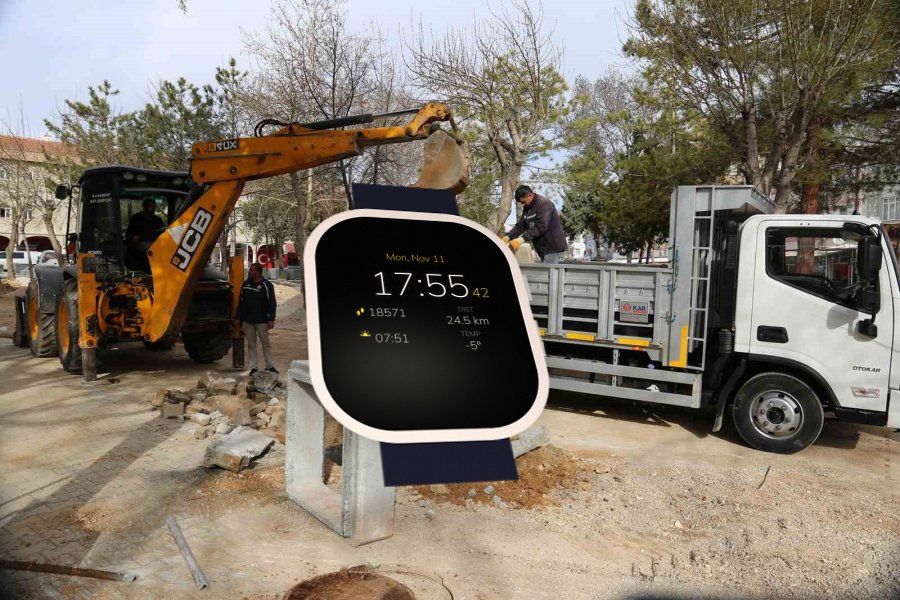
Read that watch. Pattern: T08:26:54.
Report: T17:55:42
